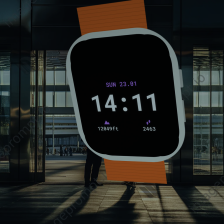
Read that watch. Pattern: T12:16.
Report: T14:11
